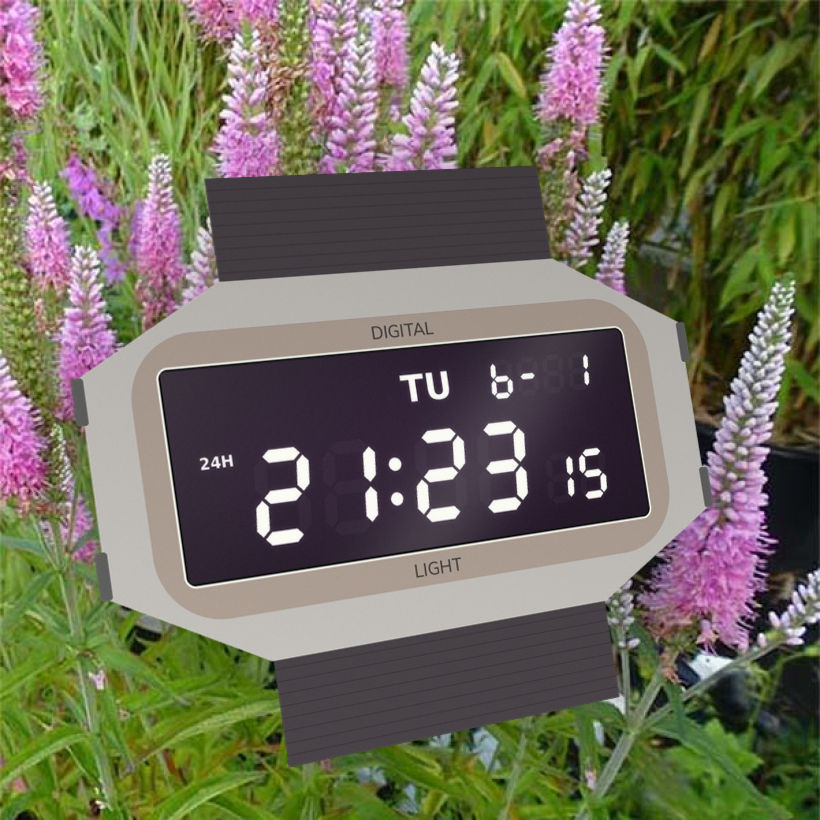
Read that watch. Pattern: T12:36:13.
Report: T21:23:15
